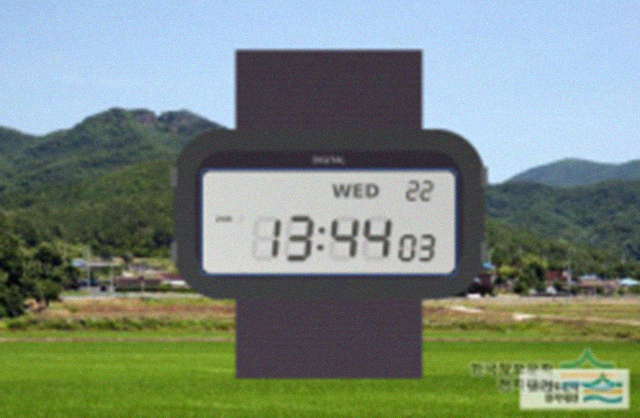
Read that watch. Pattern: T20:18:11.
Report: T13:44:03
